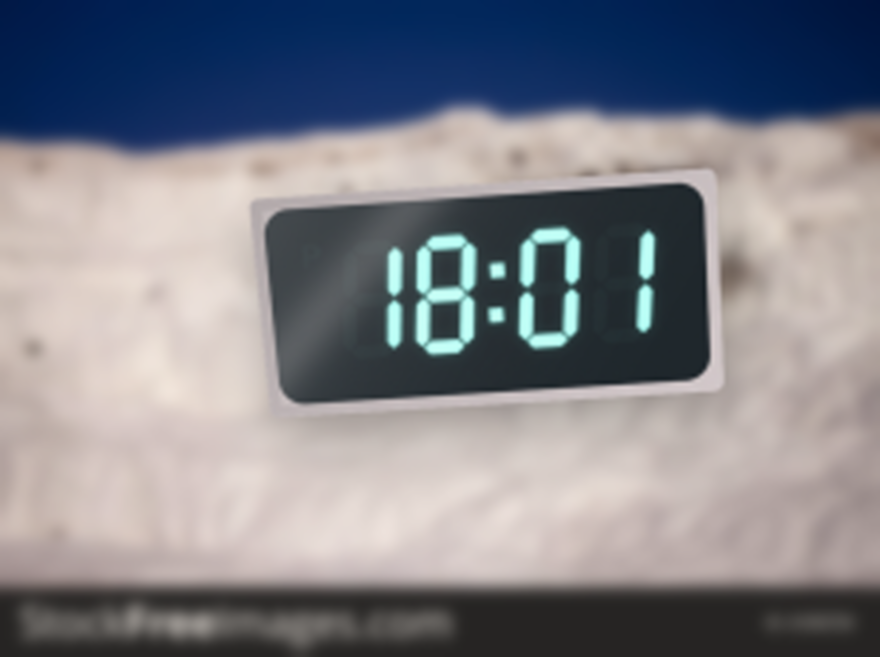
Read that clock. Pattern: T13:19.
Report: T18:01
